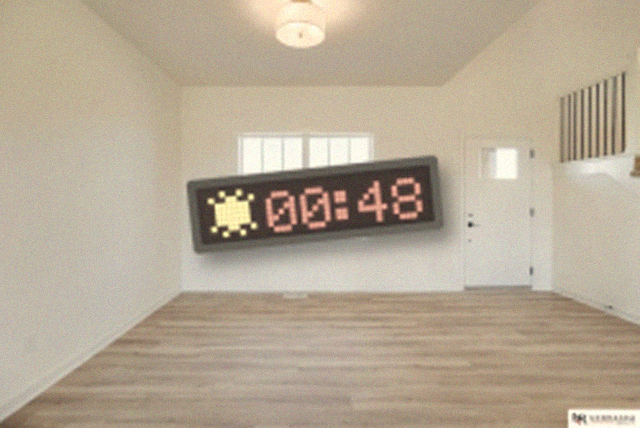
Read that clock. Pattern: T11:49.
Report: T00:48
